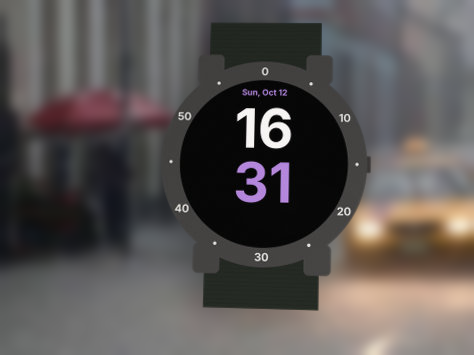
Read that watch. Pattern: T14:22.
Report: T16:31
